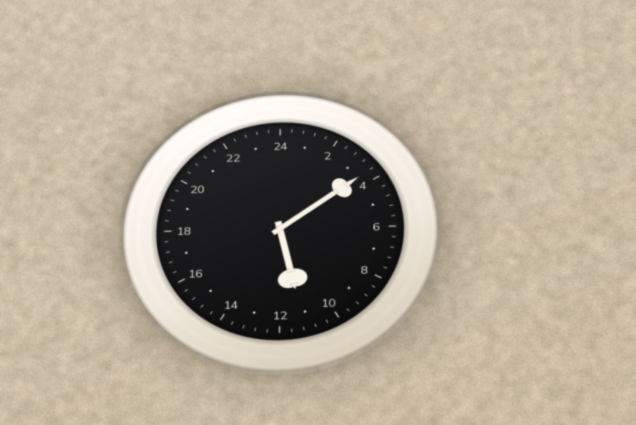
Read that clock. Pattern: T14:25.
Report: T11:09
